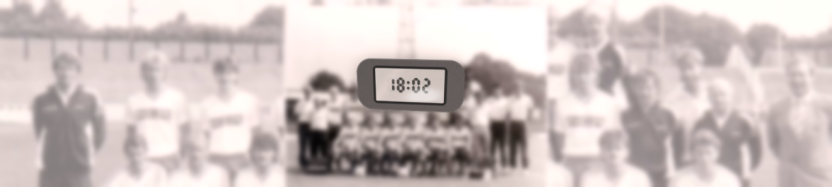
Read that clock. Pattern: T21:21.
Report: T18:02
